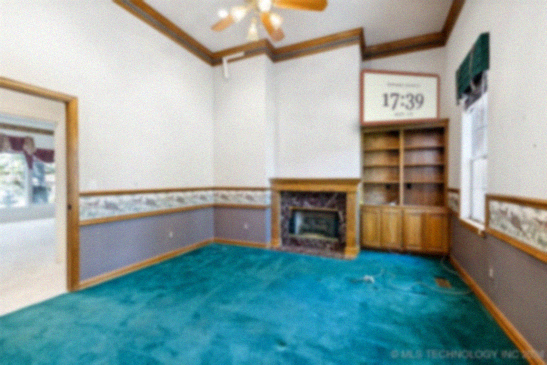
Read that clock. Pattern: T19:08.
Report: T17:39
